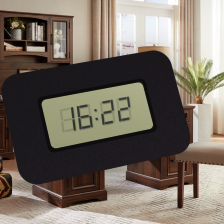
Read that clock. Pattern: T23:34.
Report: T16:22
